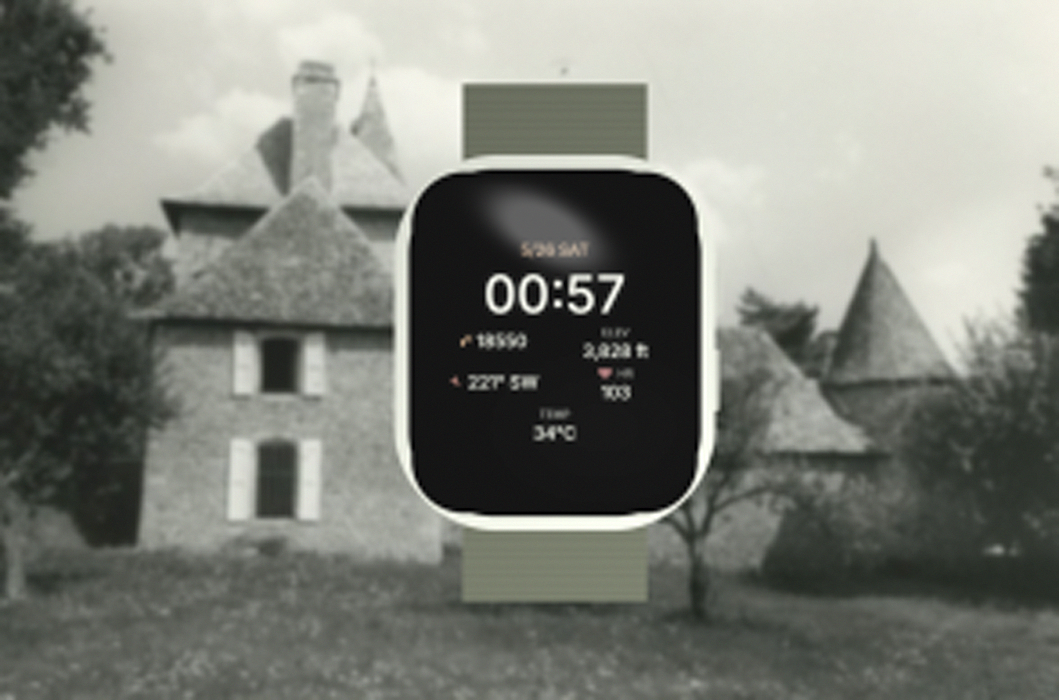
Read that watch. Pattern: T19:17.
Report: T00:57
